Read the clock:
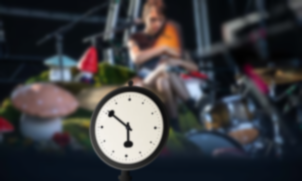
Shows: 5:51
